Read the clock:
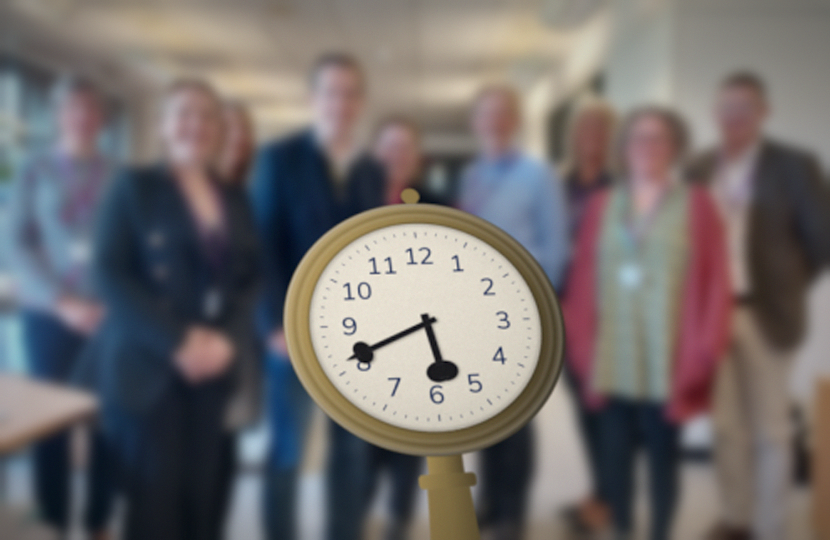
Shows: 5:41
